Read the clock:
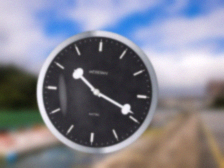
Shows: 10:19
